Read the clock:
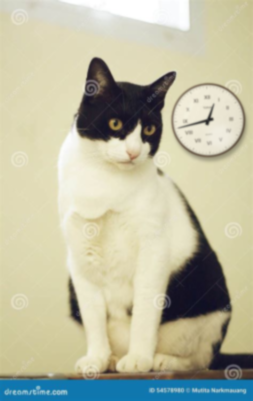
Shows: 12:43
